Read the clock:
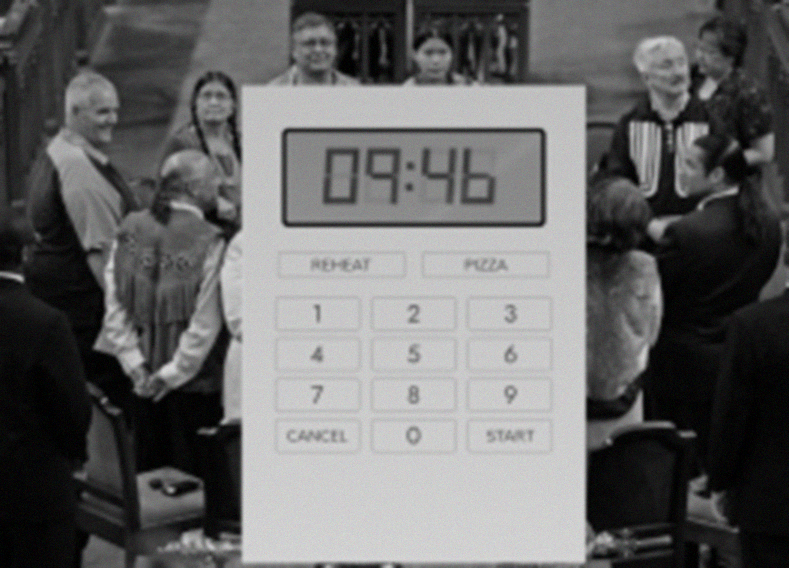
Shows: 9:46
